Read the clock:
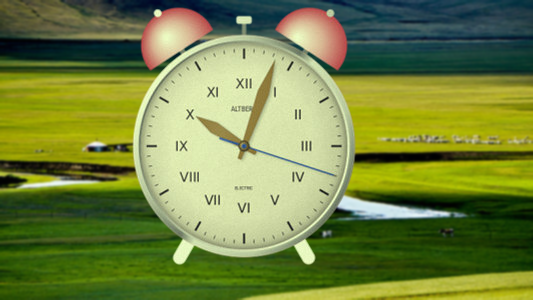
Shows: 10:03:18
